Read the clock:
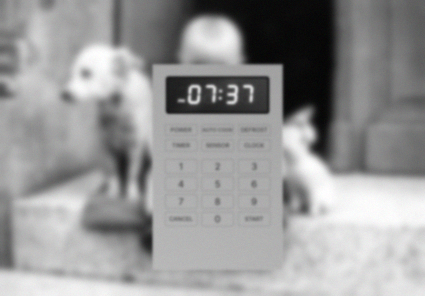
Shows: 7:37
